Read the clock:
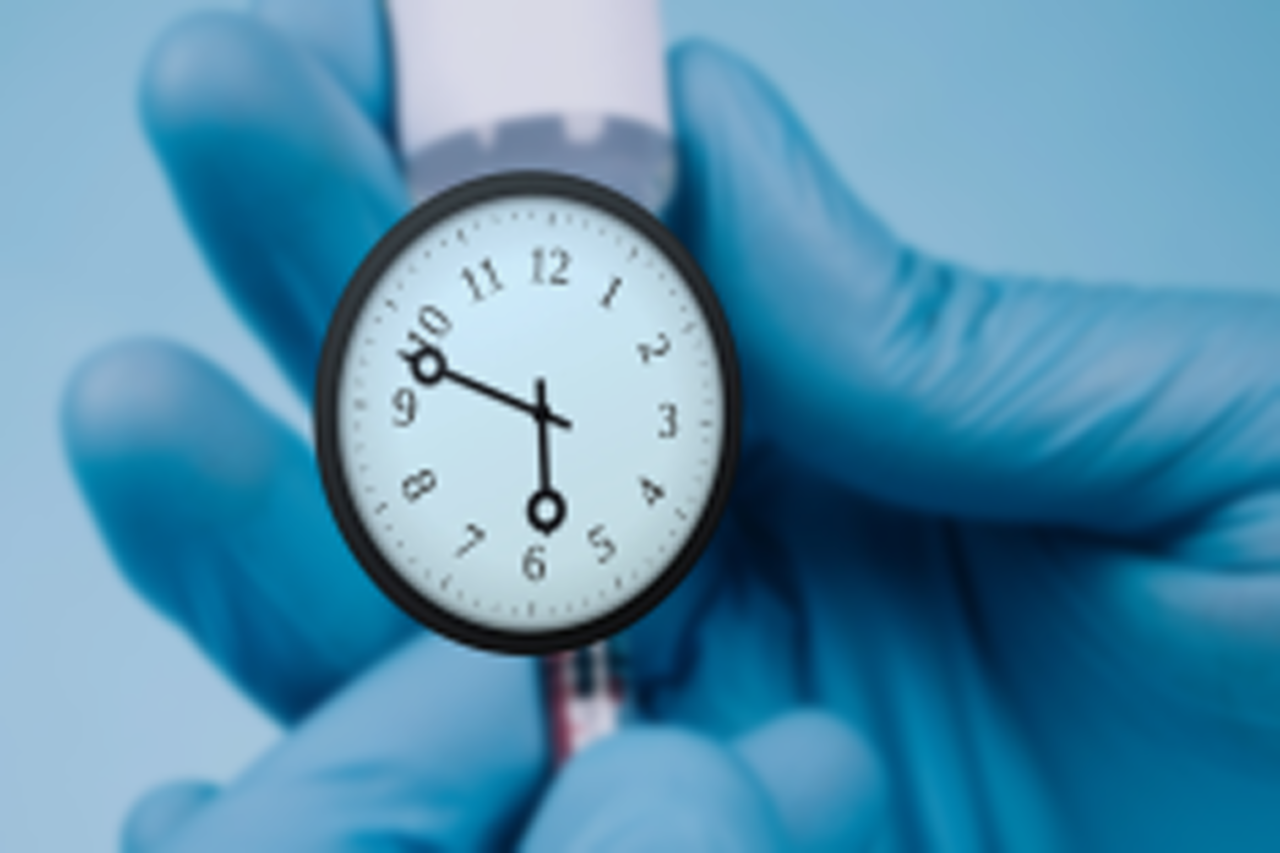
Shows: 5:48
